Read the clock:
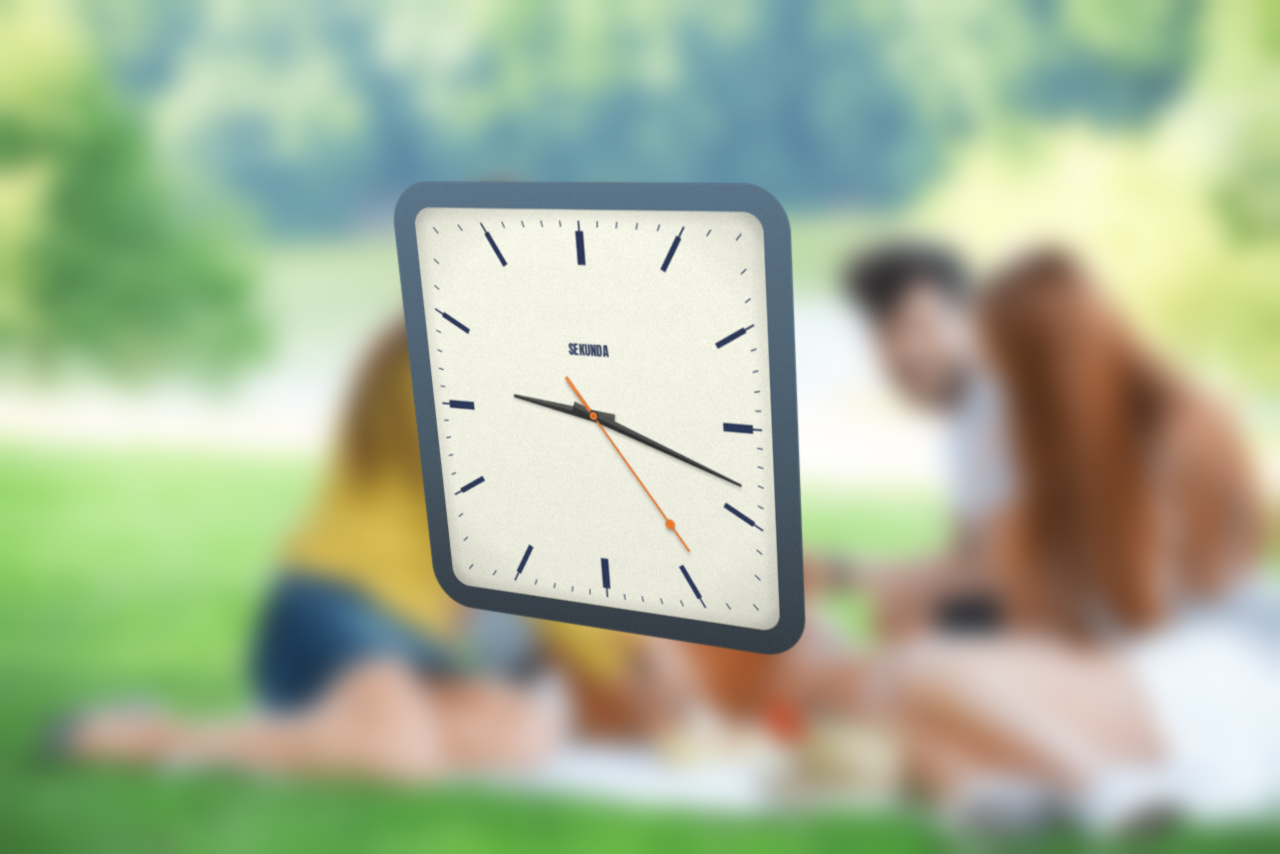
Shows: 9:18:24
